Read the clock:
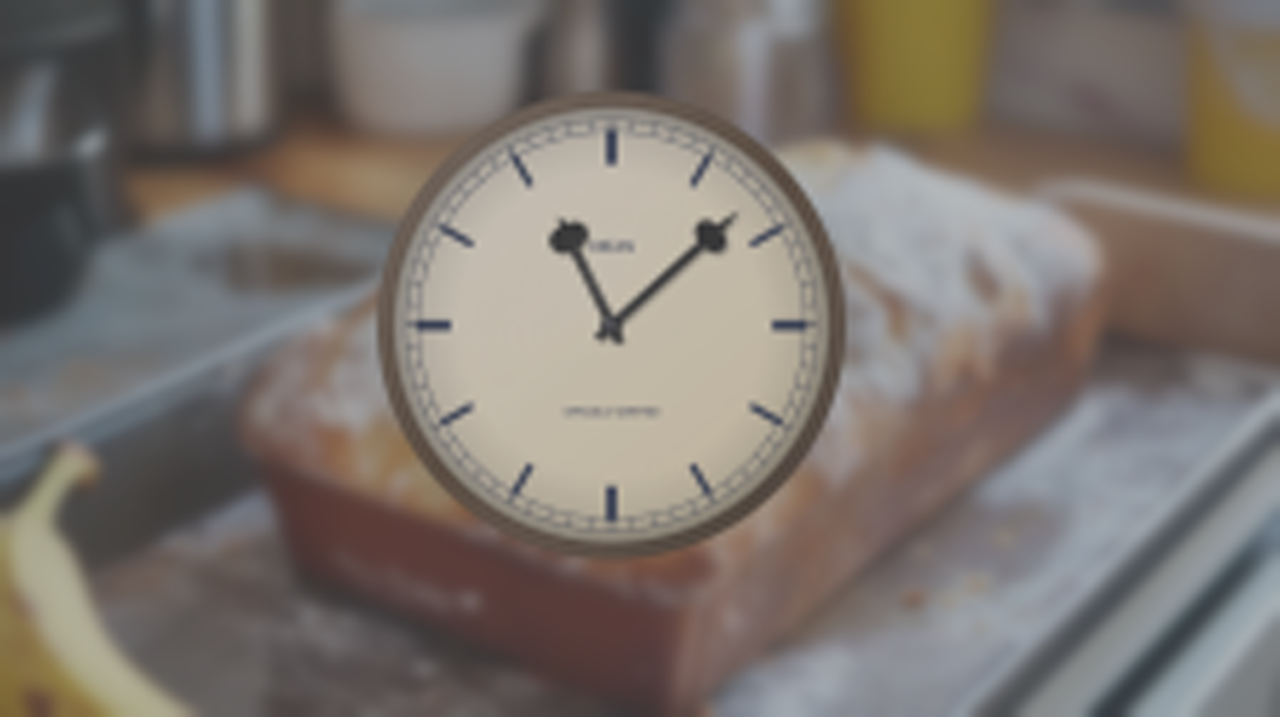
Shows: 11:08
